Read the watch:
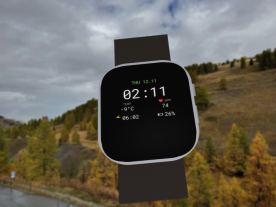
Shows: 2:11
